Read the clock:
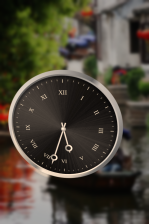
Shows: 5:33
